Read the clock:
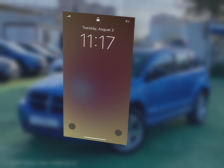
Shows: 11:17
